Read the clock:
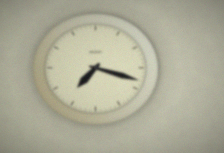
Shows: 7:18
